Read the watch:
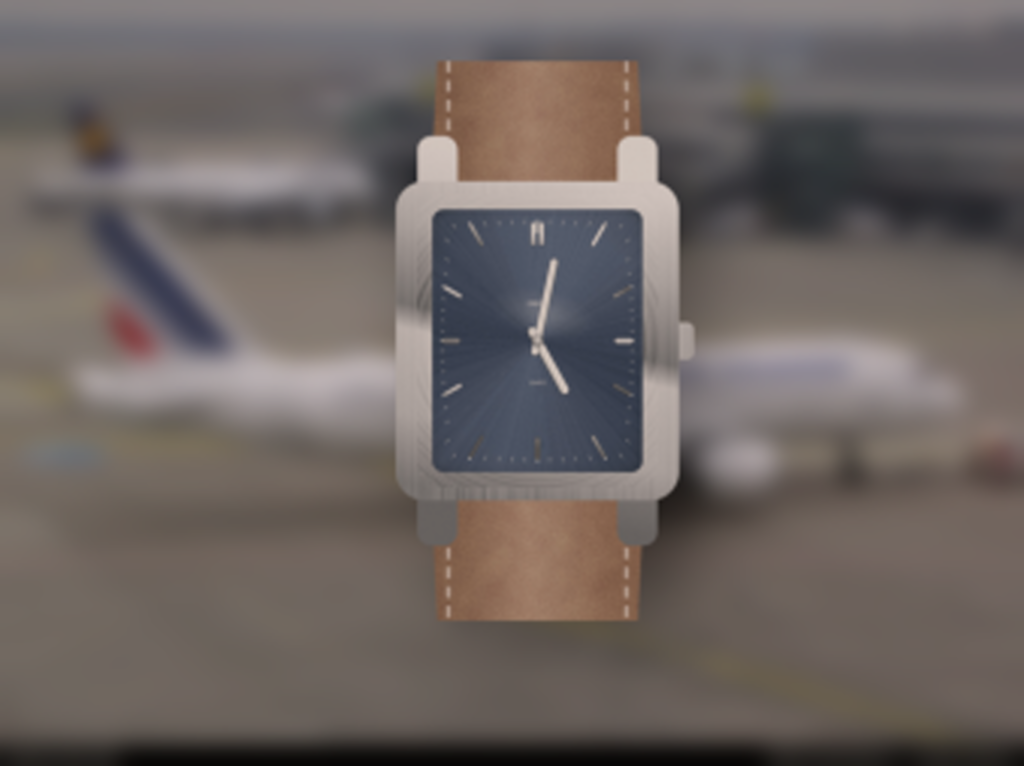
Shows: 5:02
